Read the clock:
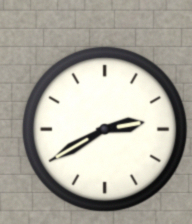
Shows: 2:40
